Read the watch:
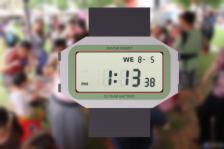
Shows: 1:13:38
